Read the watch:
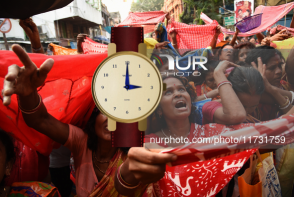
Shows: 3:00
